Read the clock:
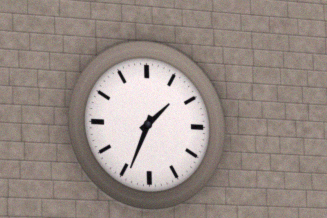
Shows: 1:34
